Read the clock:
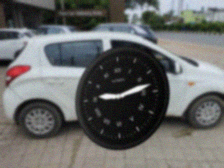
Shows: 9:13
